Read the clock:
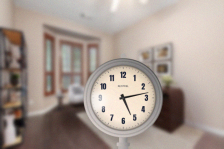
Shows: 5:13
